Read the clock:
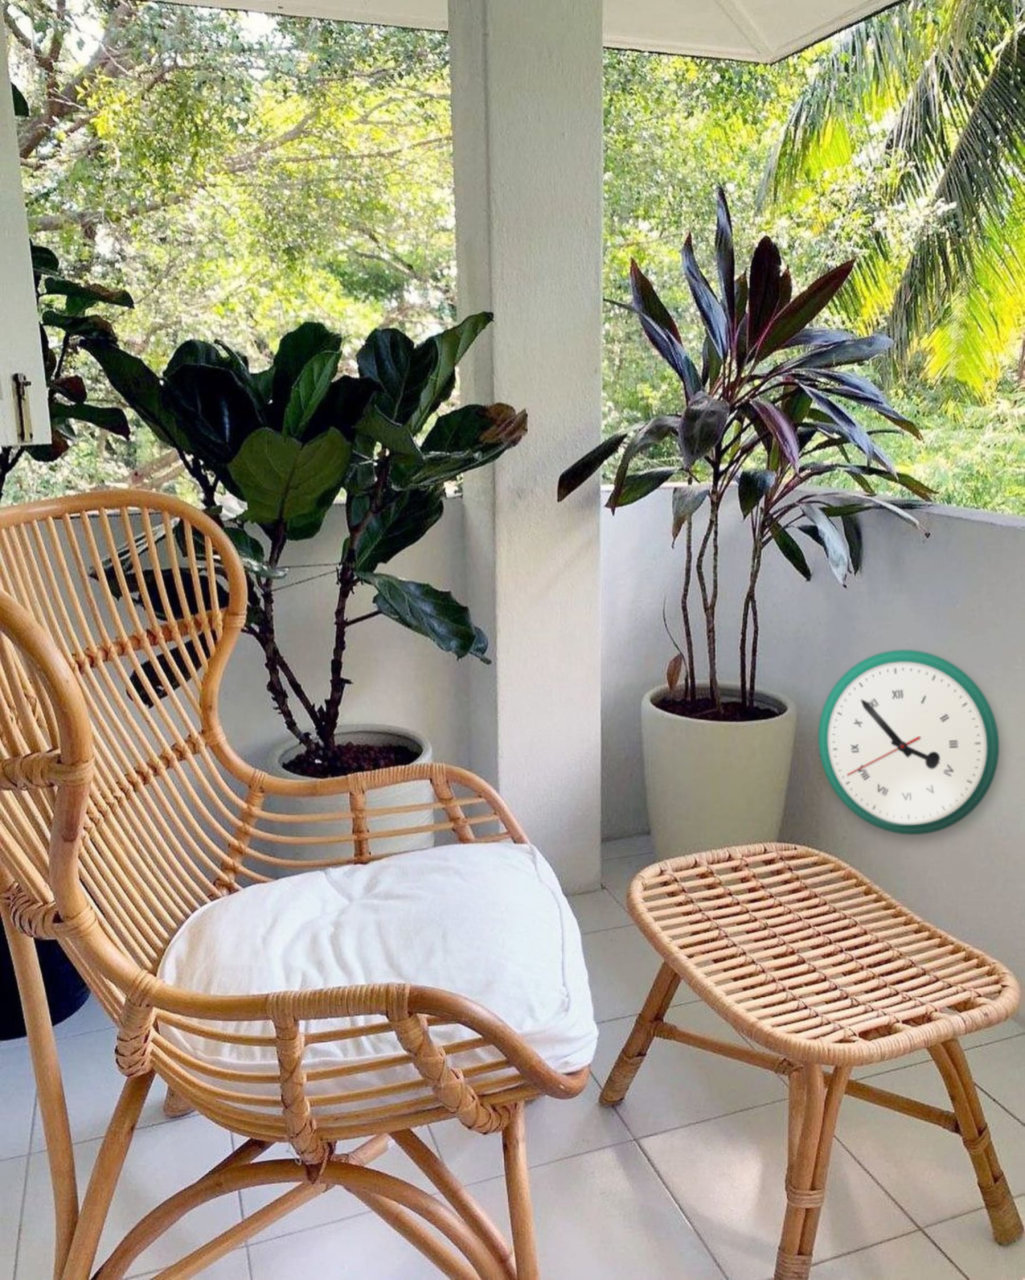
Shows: 3:53:41
